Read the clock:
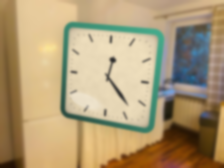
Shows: 12:23
